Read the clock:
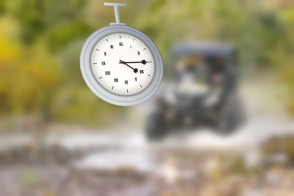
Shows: 4:15
